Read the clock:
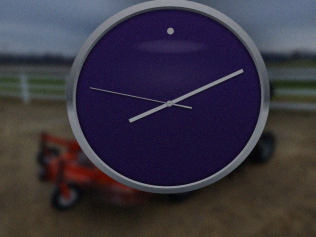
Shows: 8:10:47
